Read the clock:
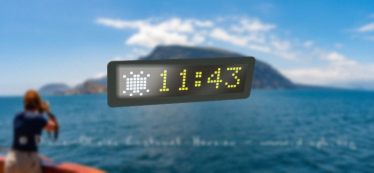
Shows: 11:43
